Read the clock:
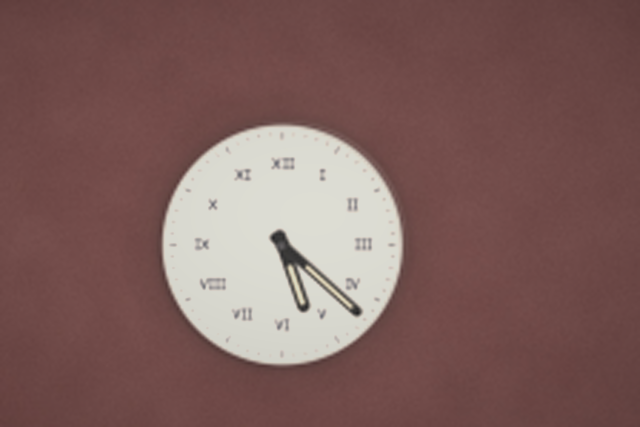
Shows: 5:22
